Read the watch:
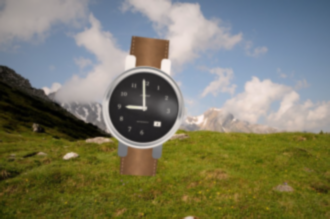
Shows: 8:59
